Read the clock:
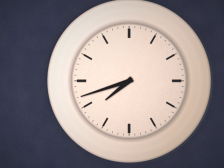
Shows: 7:42
